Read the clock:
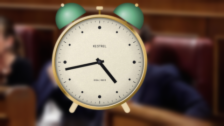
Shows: 4:43
